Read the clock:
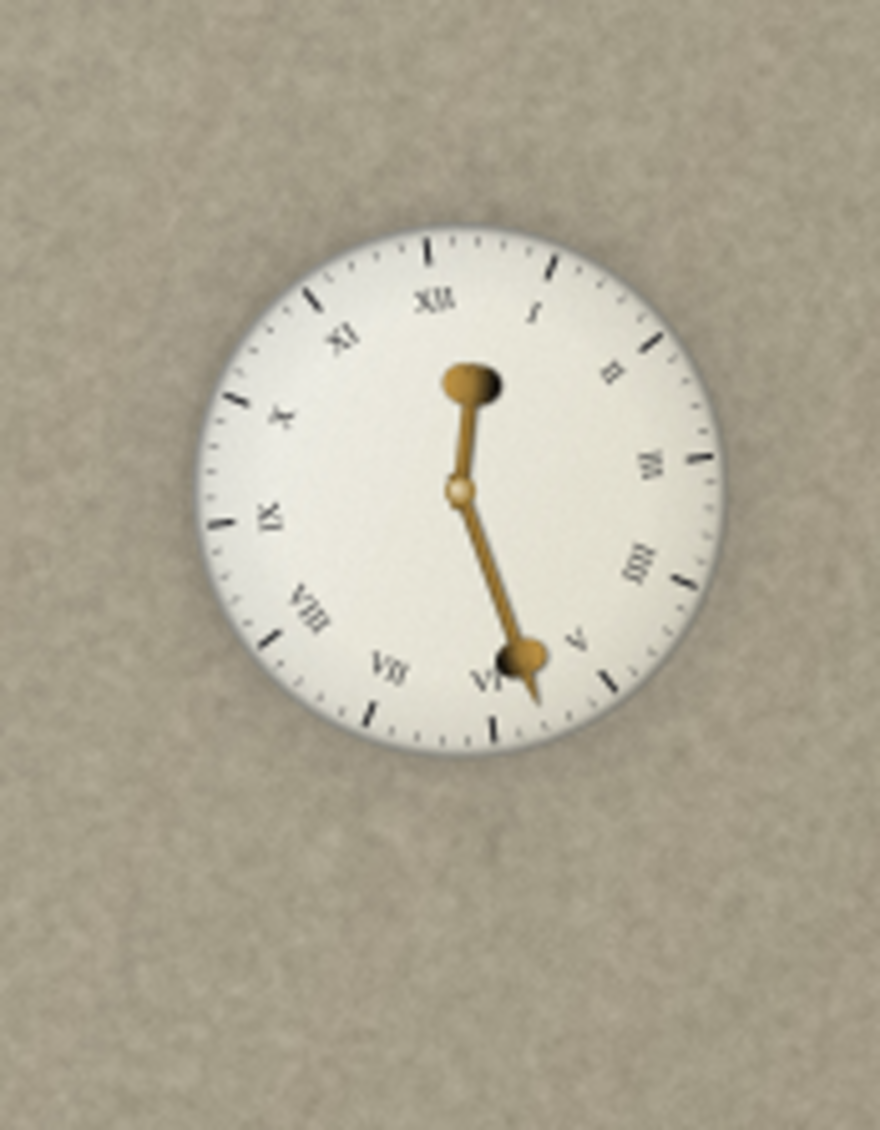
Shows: 12:28
